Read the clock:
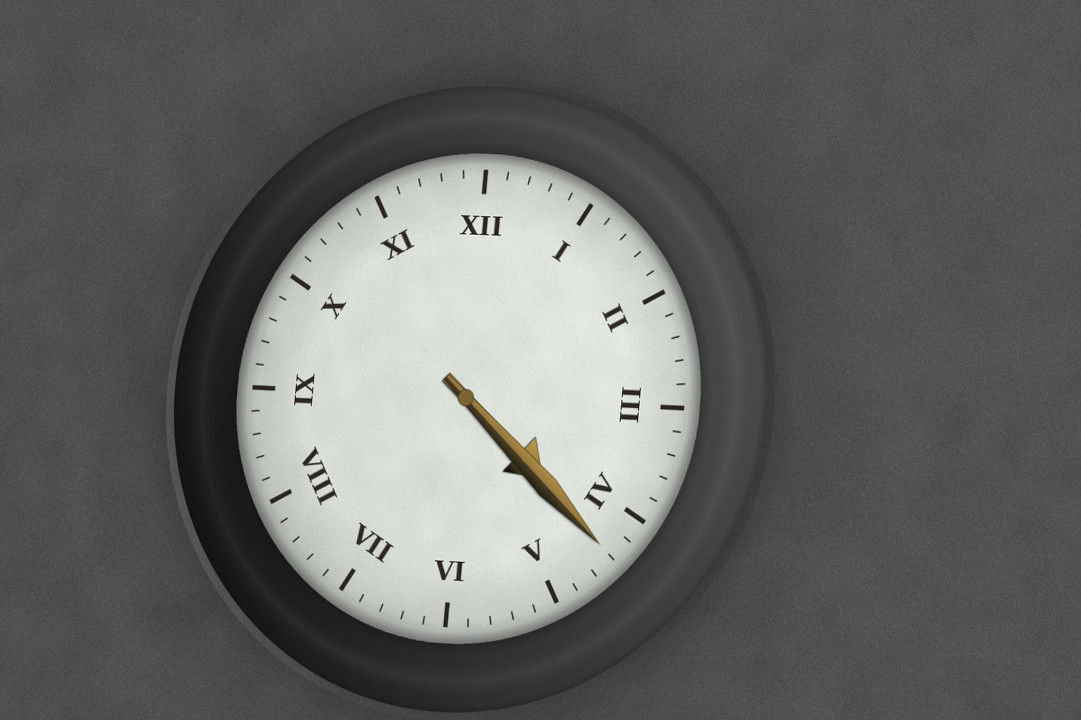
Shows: 4:22
